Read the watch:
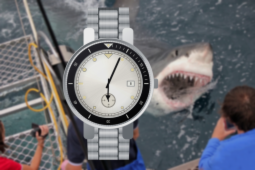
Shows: 6:04
